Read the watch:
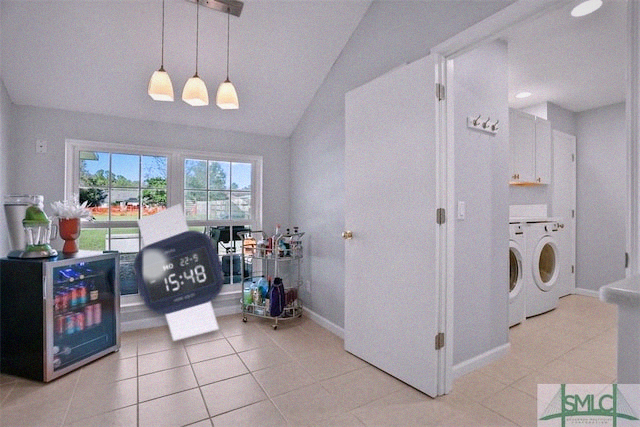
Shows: 15:48
